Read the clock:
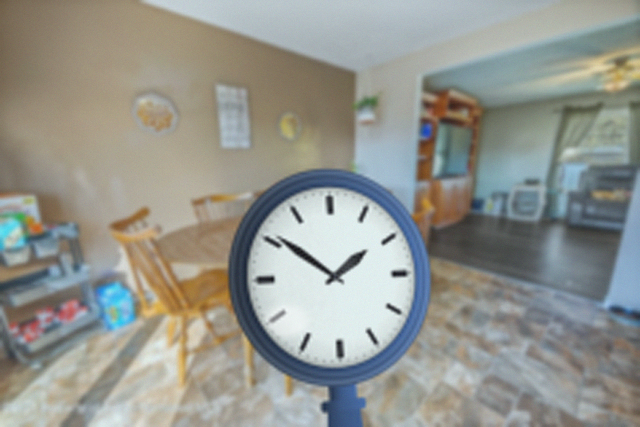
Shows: 1:51
